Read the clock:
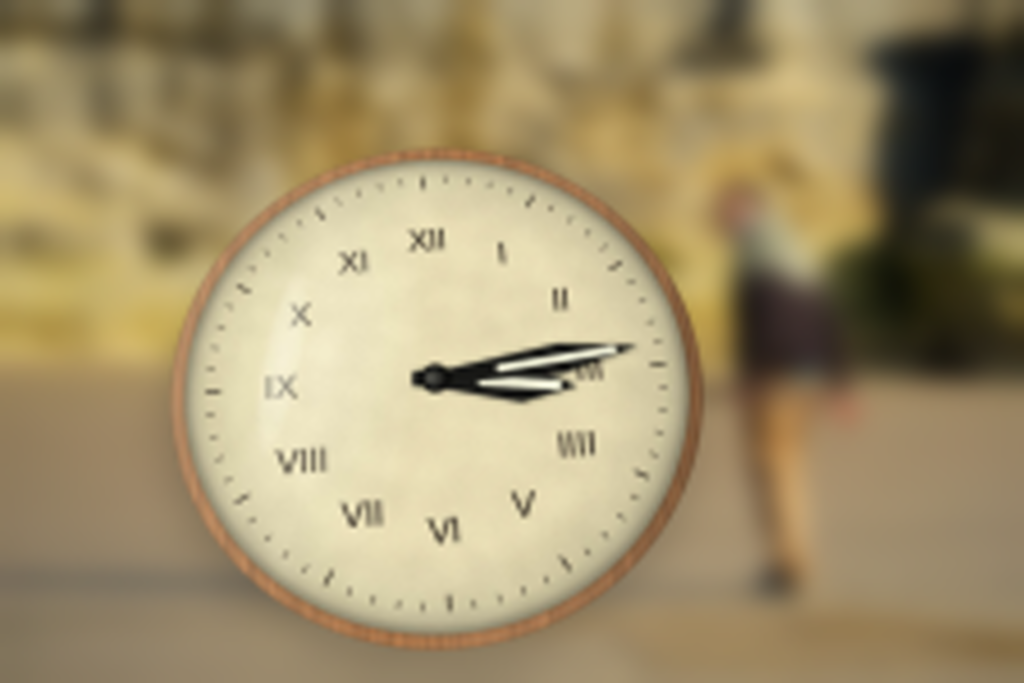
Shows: 3:14
